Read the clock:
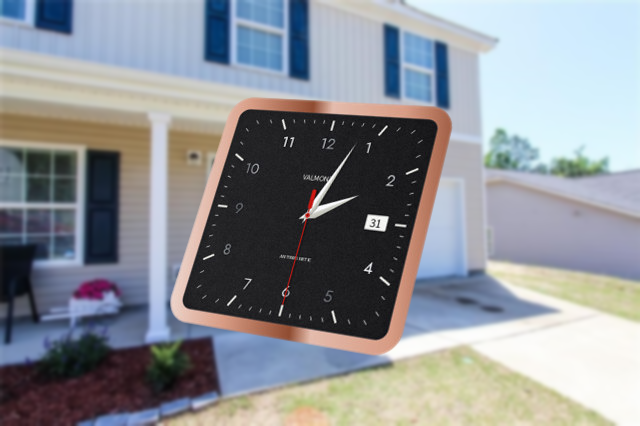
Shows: 2:03:30
